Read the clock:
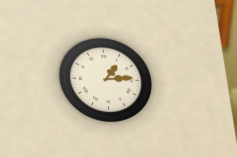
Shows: 1:14
